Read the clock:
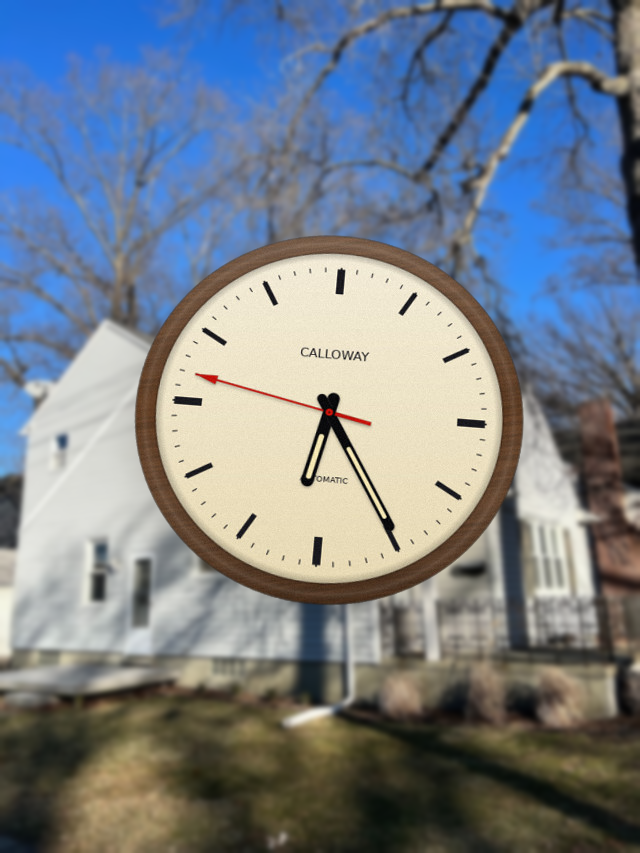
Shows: 6:24:47
